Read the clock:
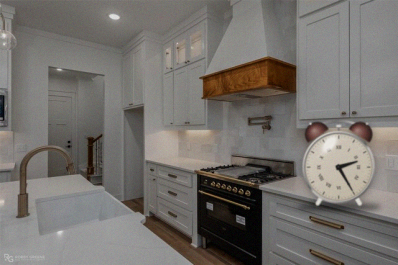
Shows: 2:25
